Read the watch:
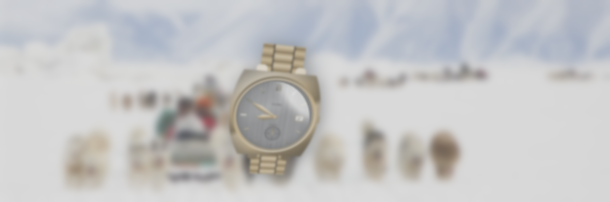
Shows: 8:50
